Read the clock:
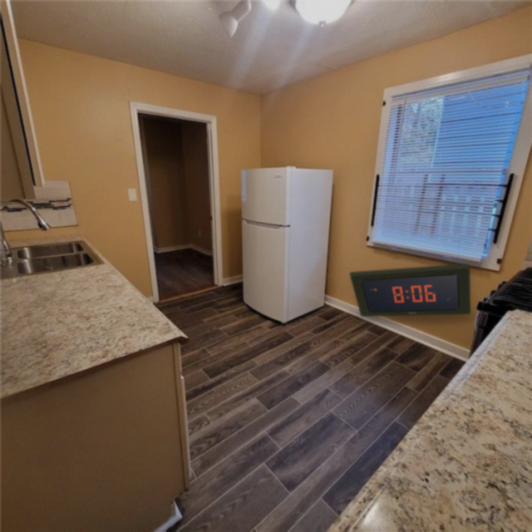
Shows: 8:06
